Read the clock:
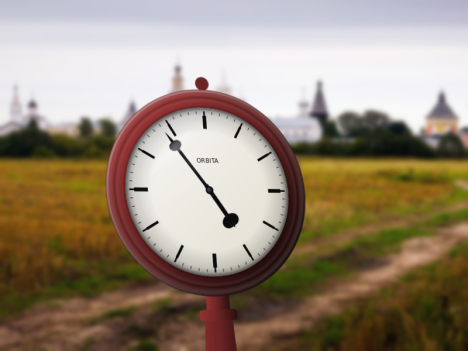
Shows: 4:54
